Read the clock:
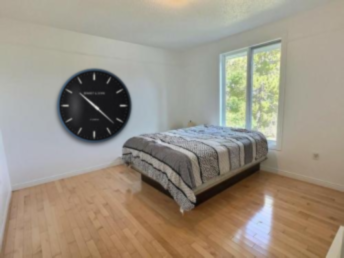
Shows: 10:22
